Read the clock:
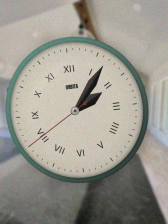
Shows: 2:06:40
